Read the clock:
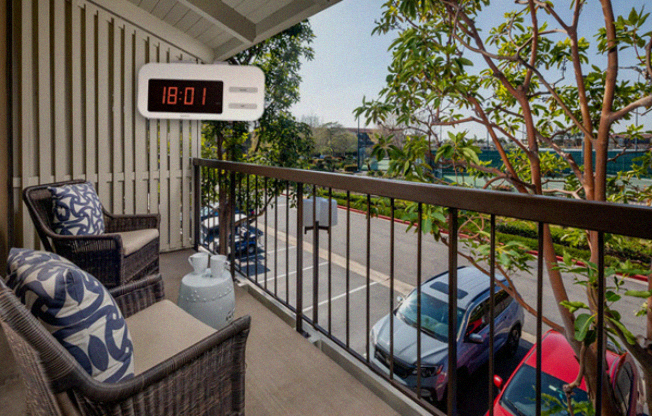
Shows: 18:01
